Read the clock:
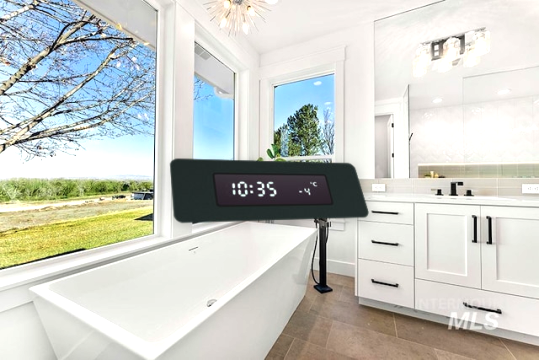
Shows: 10:35
